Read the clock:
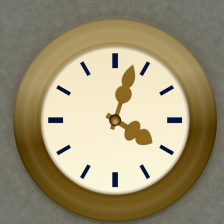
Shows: 4:03
